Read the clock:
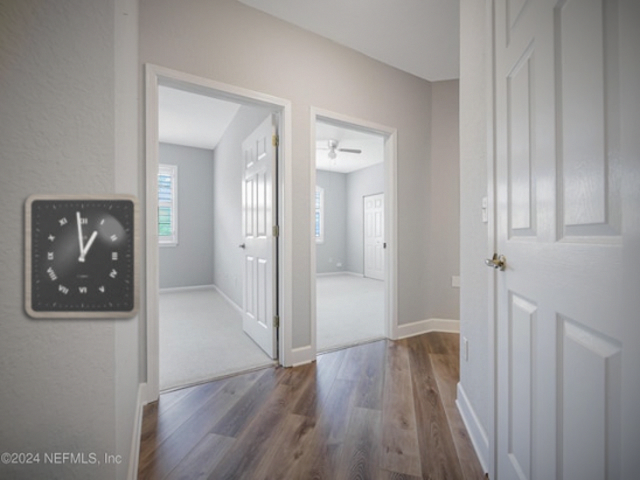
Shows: 12:59
